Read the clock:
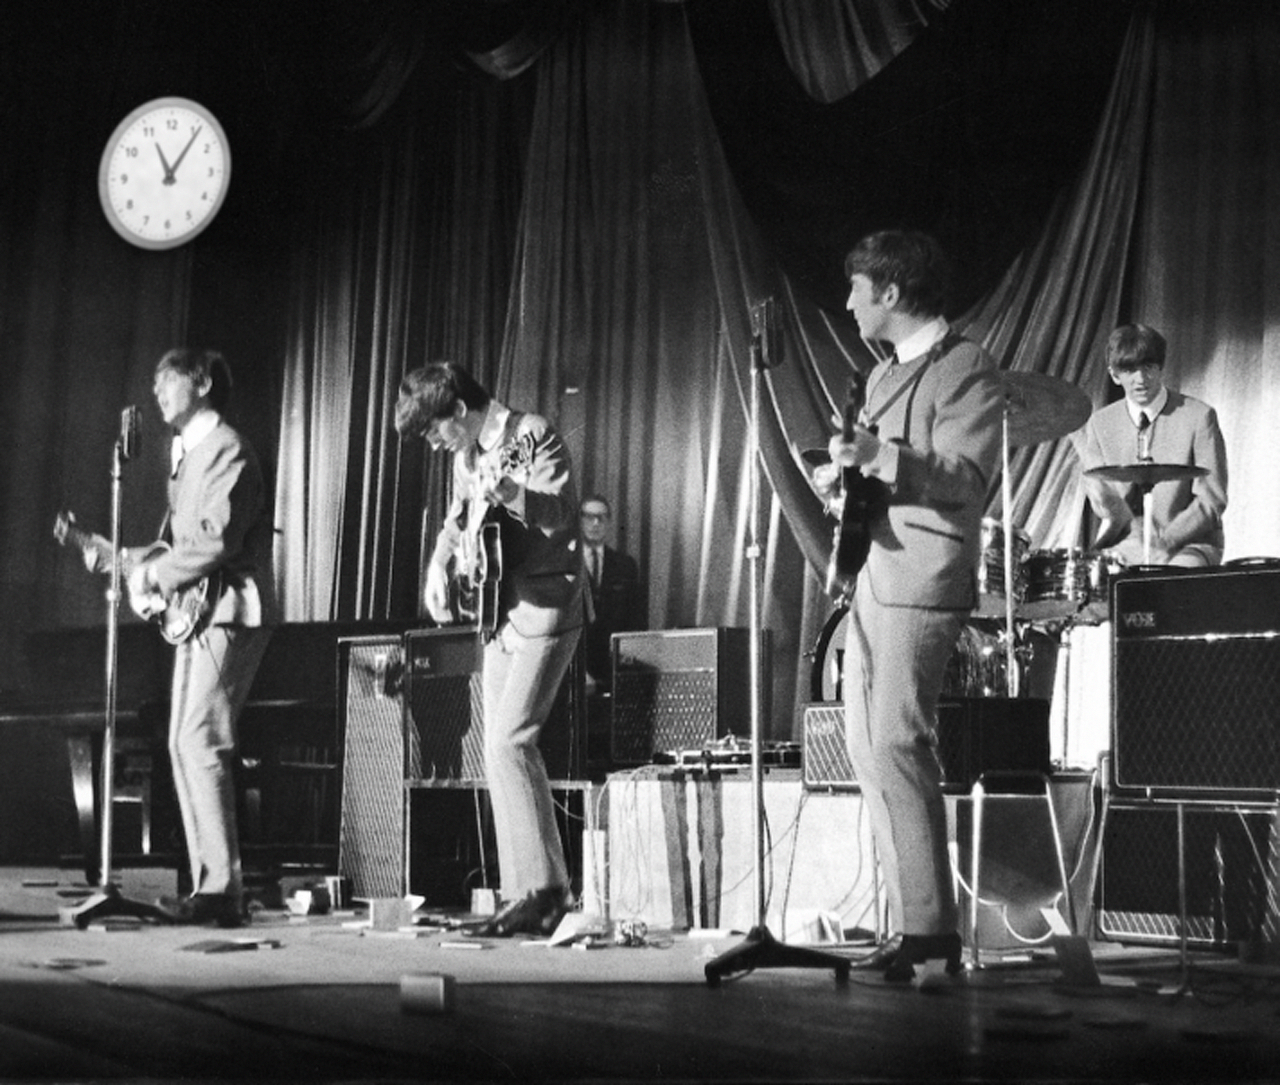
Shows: 11:06
